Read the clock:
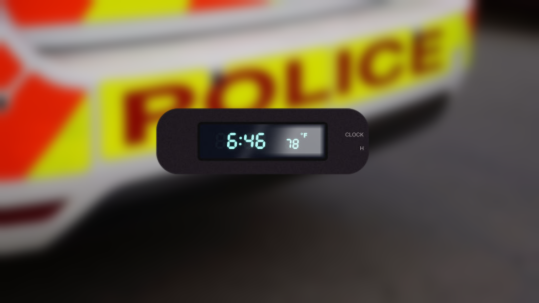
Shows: 6:46
